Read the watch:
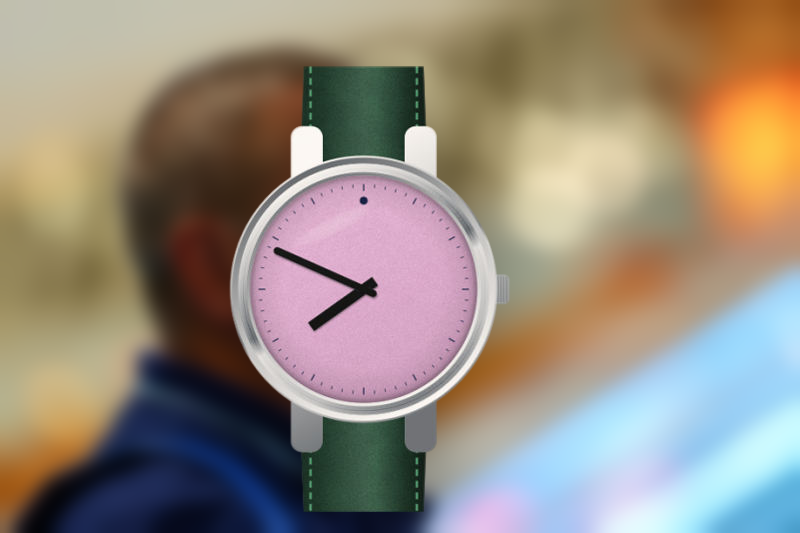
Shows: 7:49
